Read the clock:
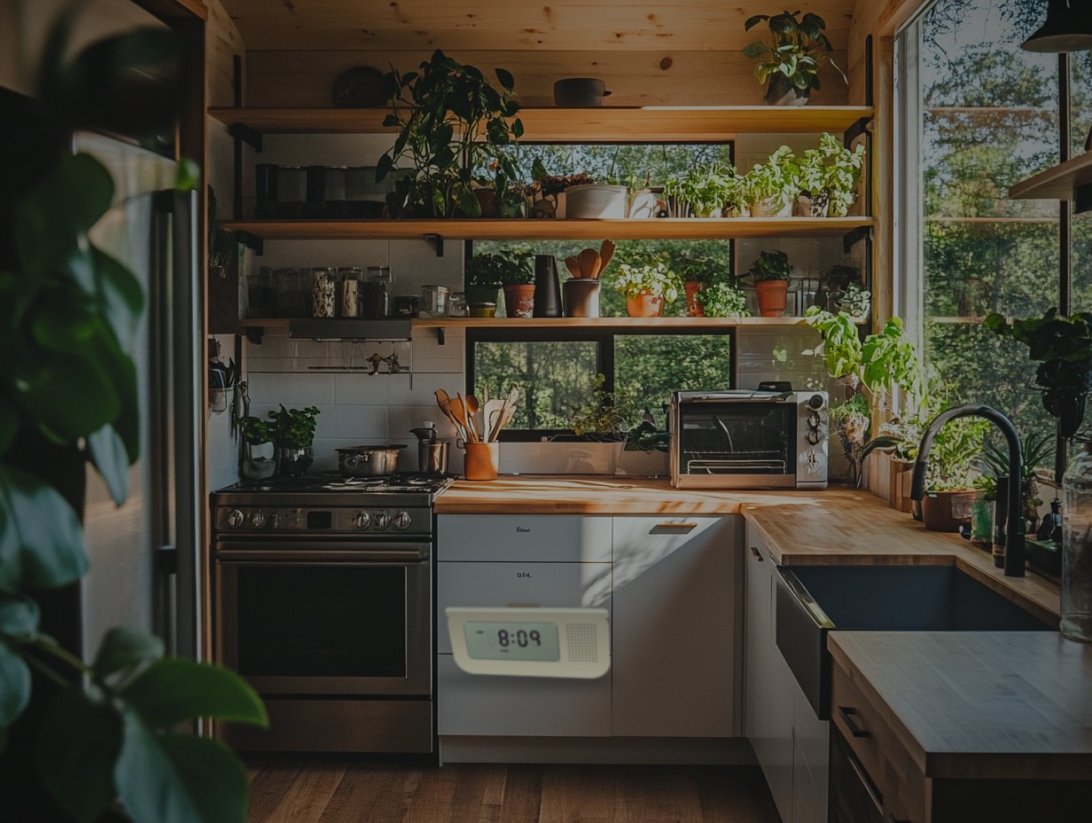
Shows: 8:09
